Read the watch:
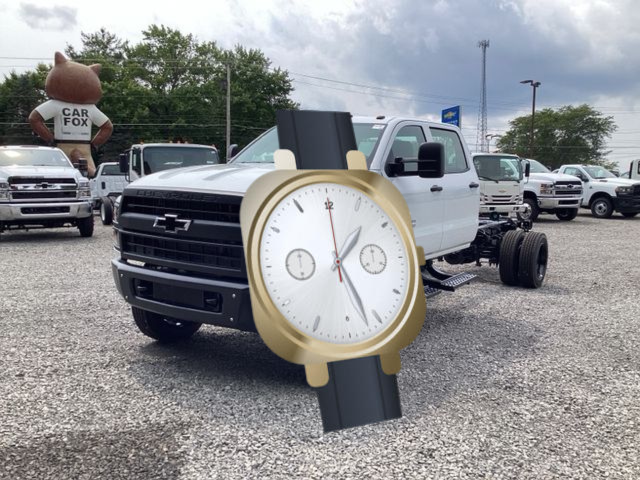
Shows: 1:27
